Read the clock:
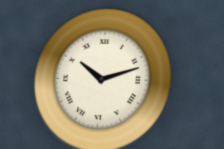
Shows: 10:12
